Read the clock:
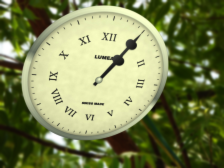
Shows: 1:05
